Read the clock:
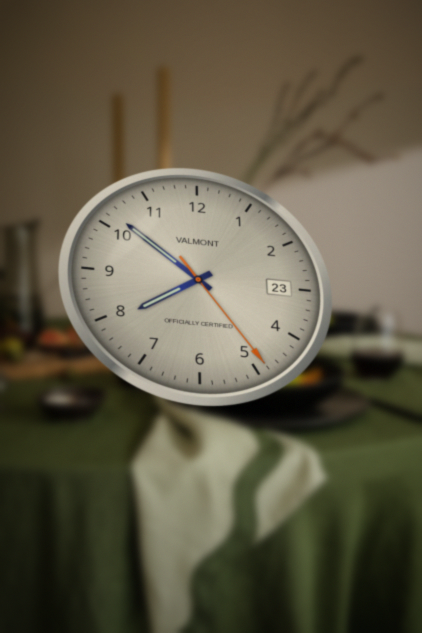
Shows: 7:51:24
